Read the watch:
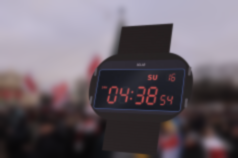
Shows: 4:38
